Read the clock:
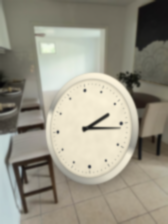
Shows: 2:16
